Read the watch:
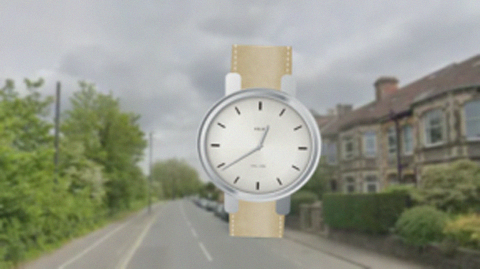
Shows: 12:39
